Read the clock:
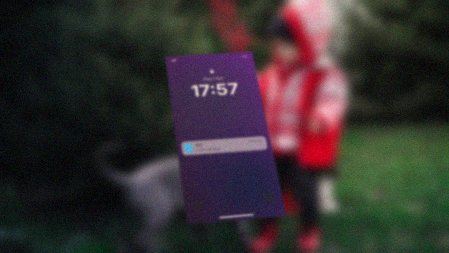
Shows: 17:57
